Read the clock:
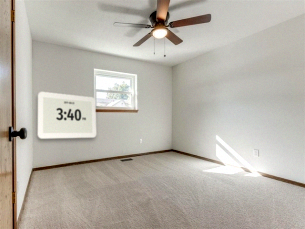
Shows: 3:40
